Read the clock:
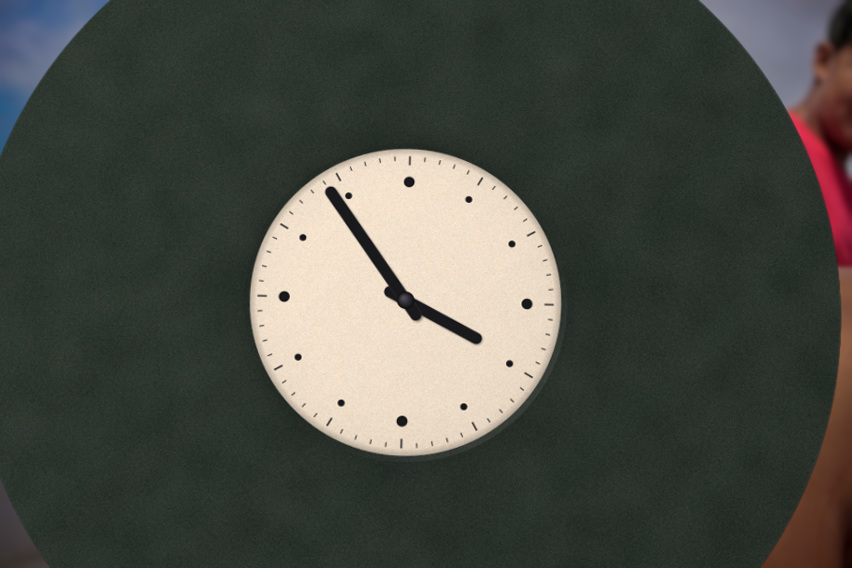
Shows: 3:54
